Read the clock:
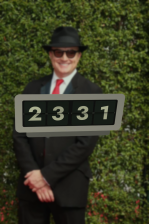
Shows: 23:31
